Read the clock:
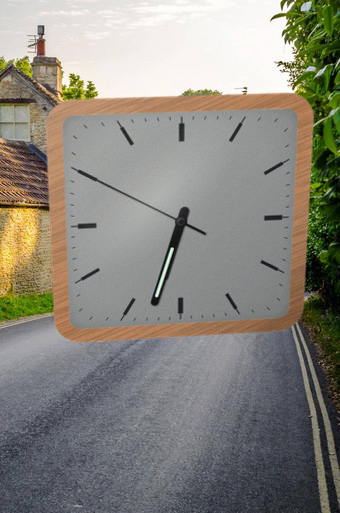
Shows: 6:32:50
